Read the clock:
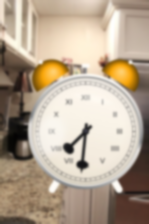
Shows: 7:31
